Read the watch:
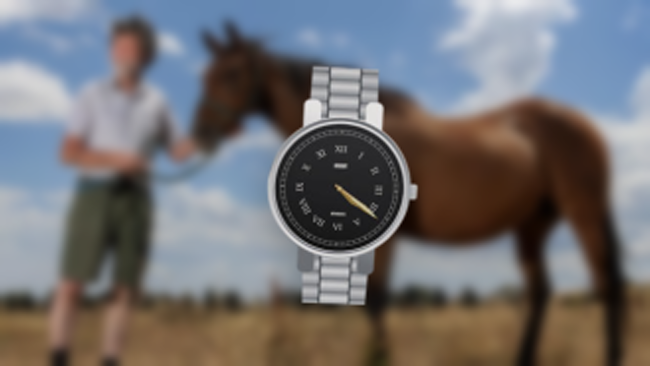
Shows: 4:21
